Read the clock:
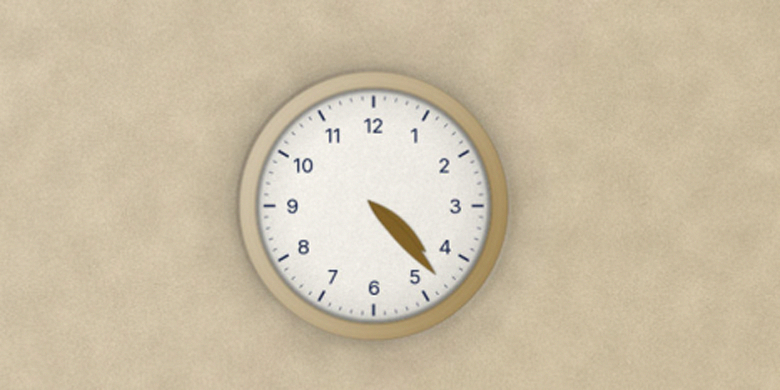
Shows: 4:23
